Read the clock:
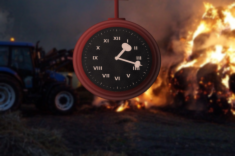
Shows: 1:18
